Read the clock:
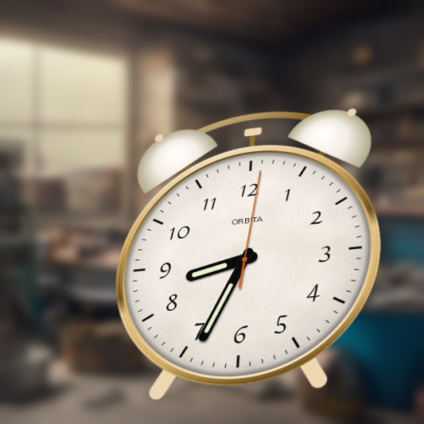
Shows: 8:34:01
